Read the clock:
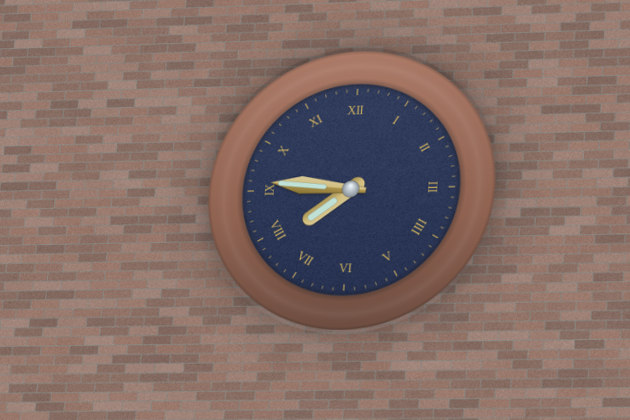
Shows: 7:46
